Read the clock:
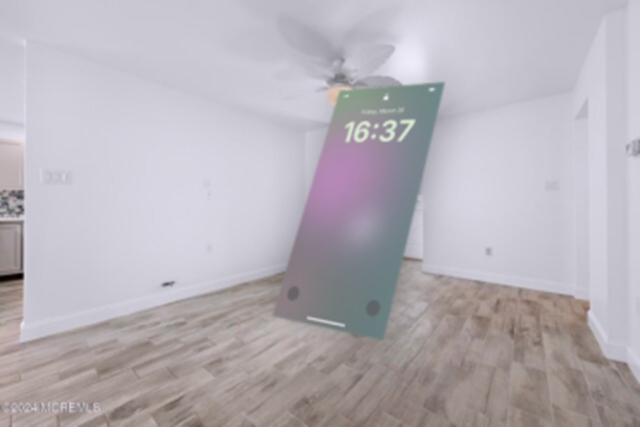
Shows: 16:37
